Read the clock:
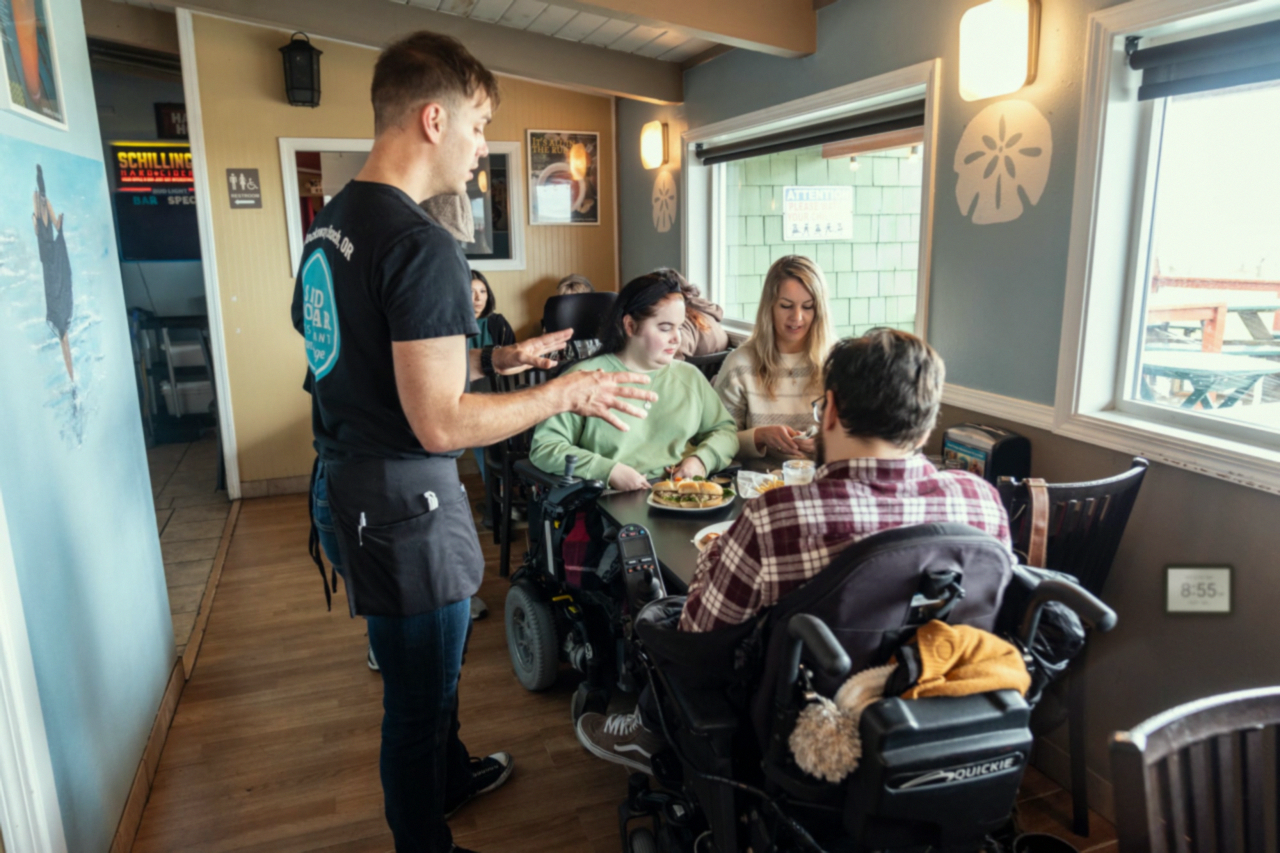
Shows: 8:55
